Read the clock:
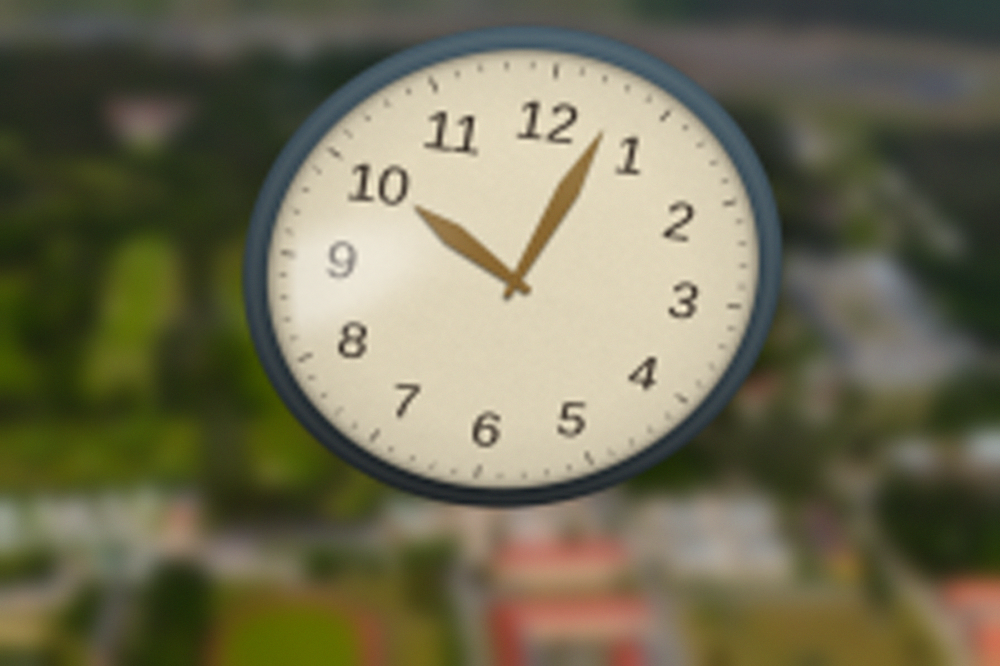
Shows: 10:03
